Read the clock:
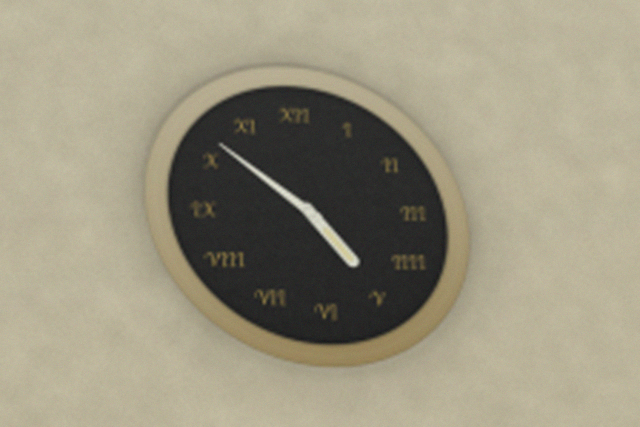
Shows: 4:52
